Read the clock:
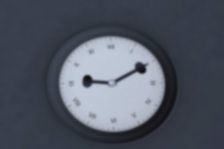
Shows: 9:10
